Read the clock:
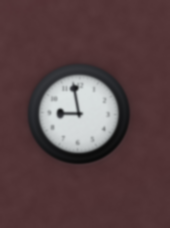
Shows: 8:58
